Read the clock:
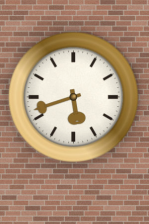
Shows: 5:42
